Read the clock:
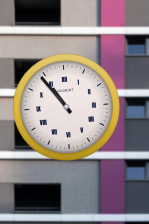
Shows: 10:54
